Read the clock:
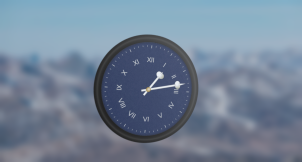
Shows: 1:13
